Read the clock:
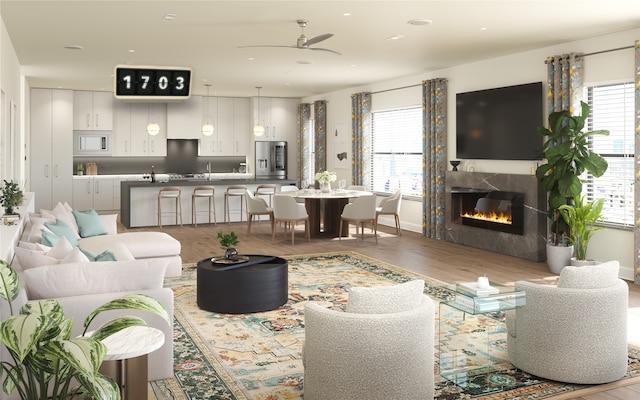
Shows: 17:03
